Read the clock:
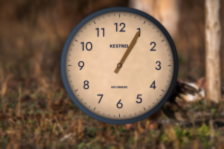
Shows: 1:05
